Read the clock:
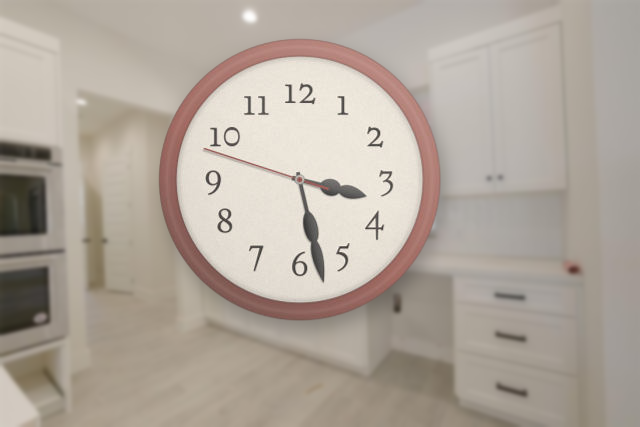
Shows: 3:27:48
